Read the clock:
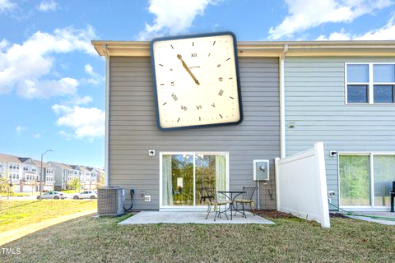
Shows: 10:55
